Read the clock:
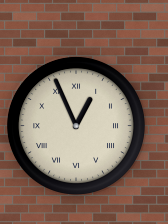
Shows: 12:56
